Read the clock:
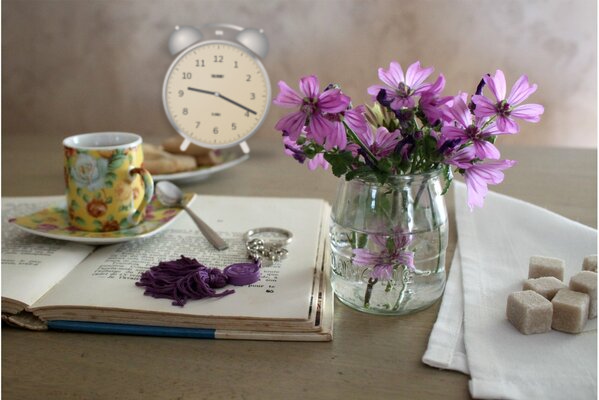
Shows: 9:19
